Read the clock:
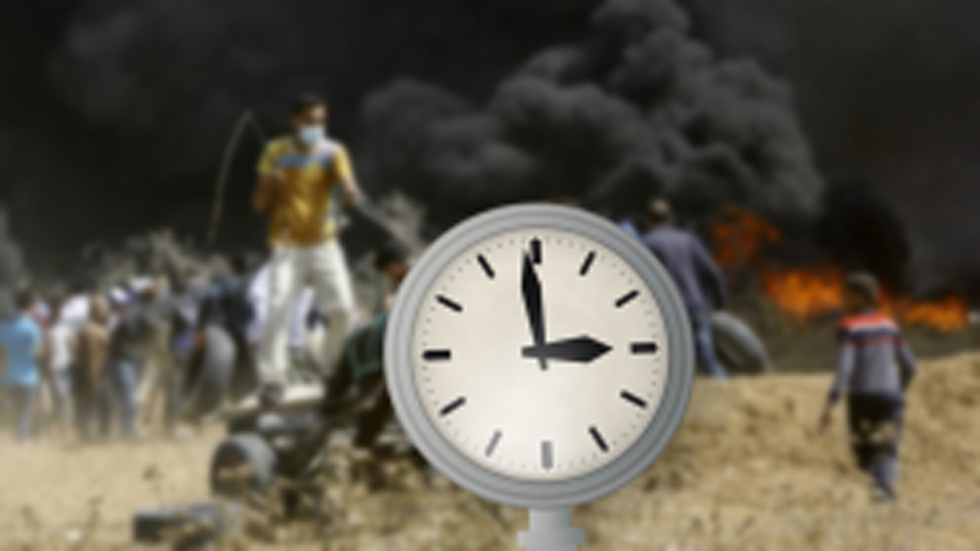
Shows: 2:59
